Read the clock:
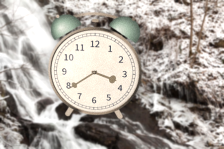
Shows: 3:39
